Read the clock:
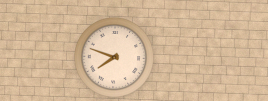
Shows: 7:48
